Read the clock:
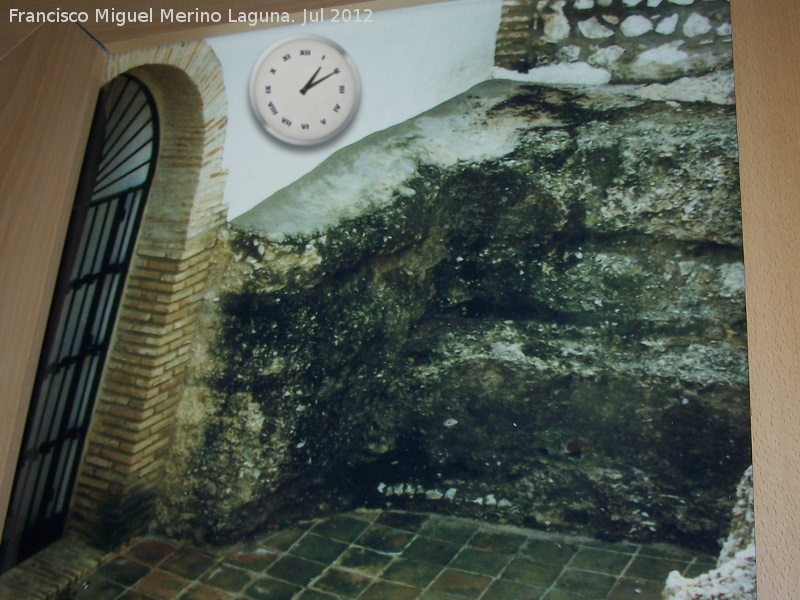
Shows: 1:10
